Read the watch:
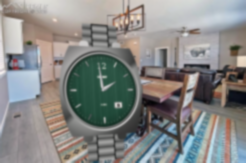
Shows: 1:59
